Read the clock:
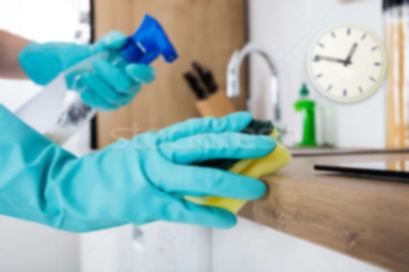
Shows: 12:46
